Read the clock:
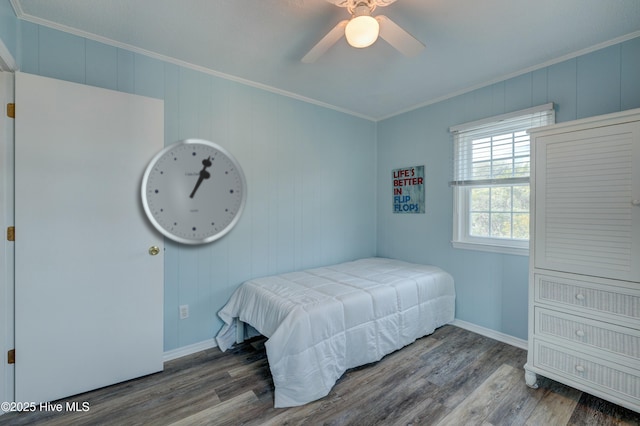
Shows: 1:04
